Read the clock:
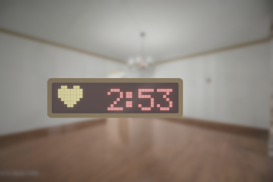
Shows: 2:53
